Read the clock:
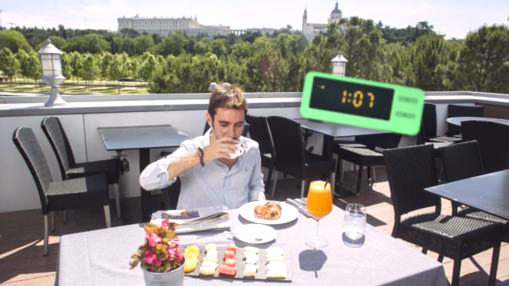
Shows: 1:07
